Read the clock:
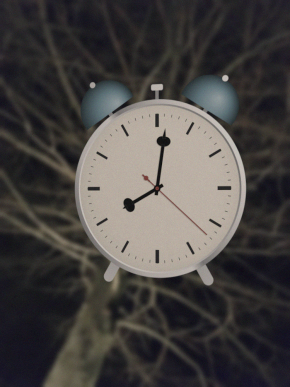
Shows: 8:01:22
